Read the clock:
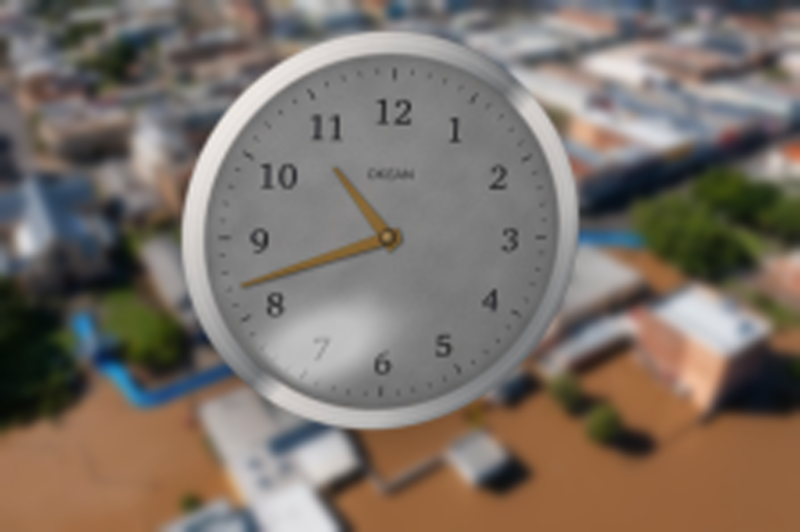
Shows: 10:42
